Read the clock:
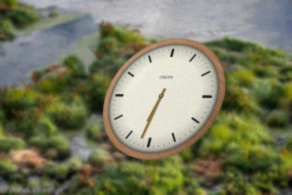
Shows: 6:32
